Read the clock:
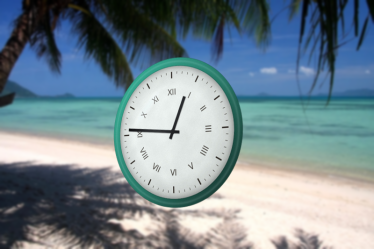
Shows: 12:46
